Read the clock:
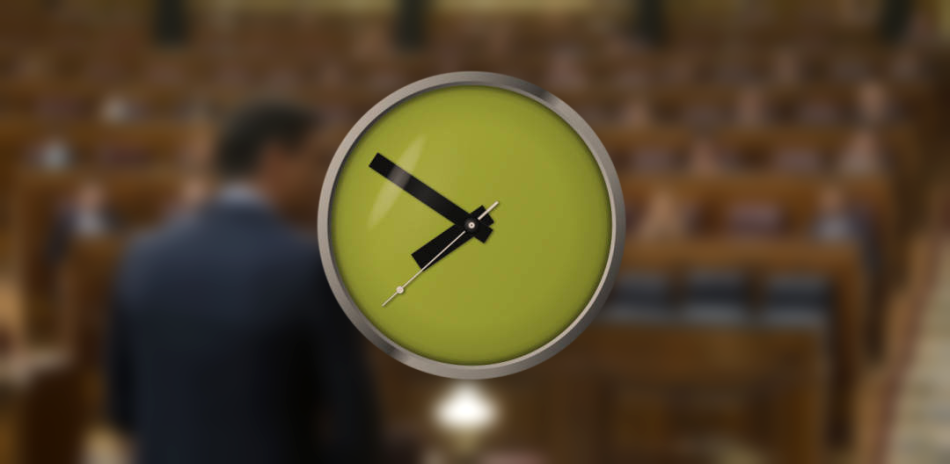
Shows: 7:50:38
